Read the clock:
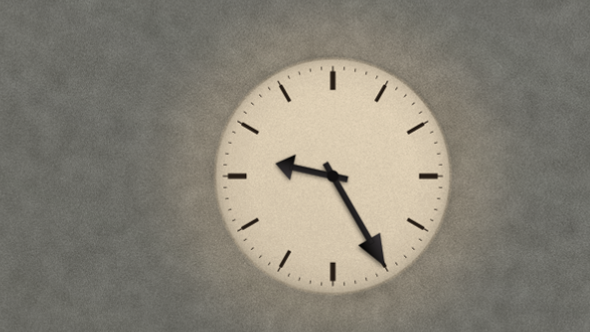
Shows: 9:25
